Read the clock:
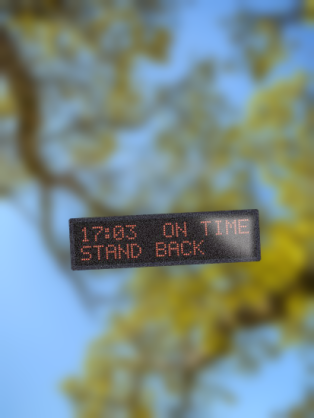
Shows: 17:03
